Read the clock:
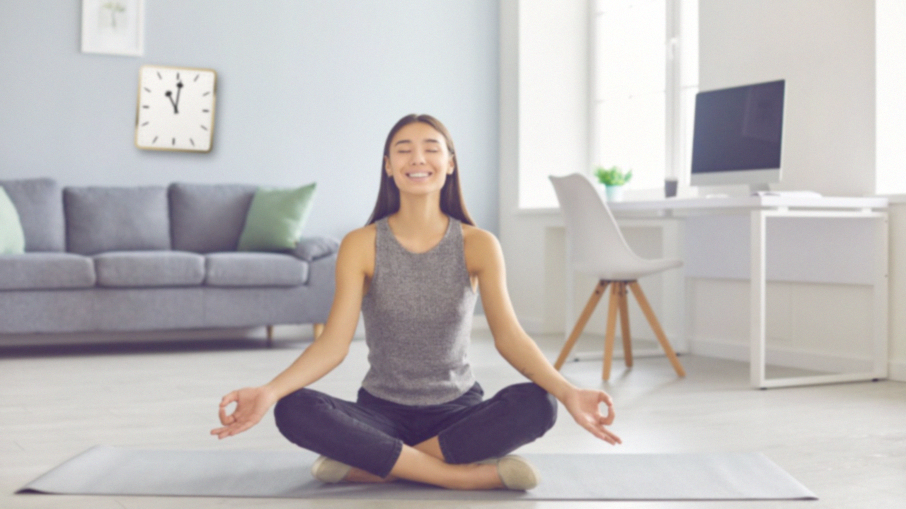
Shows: 11:01
